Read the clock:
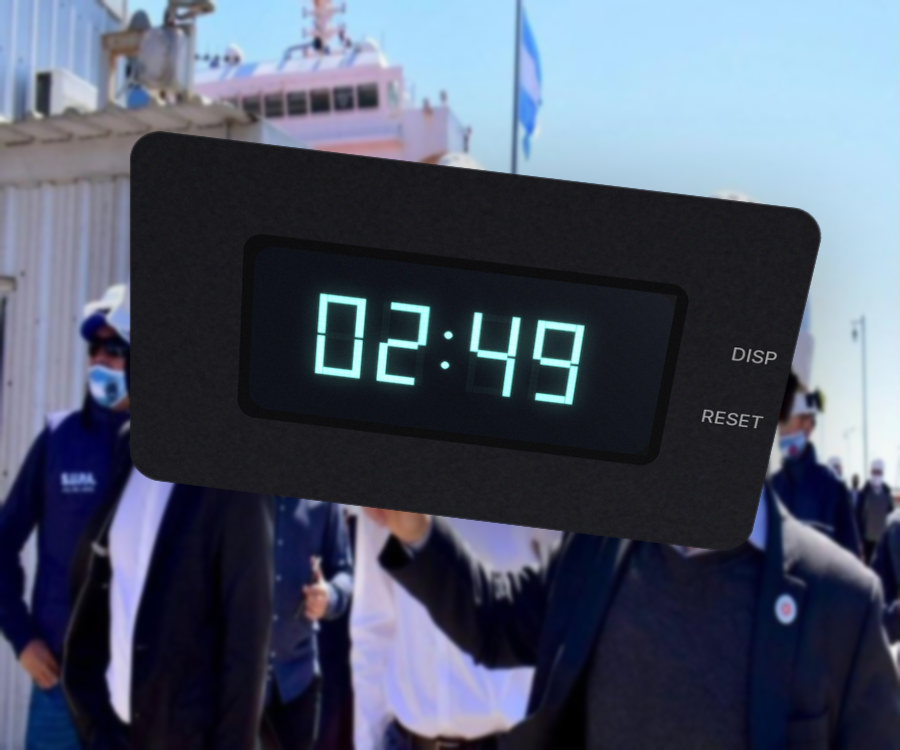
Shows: 2:49
